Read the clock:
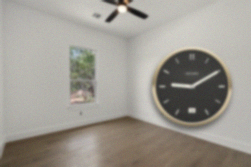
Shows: 9:10
